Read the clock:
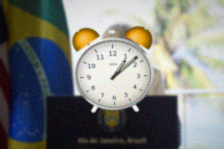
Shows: 1:08
